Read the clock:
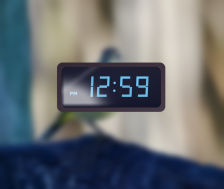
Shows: 12:59
